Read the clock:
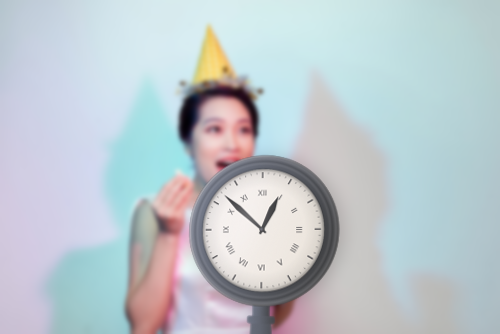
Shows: 12:52
